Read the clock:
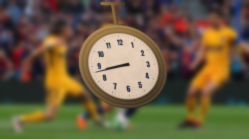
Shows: 8:43
